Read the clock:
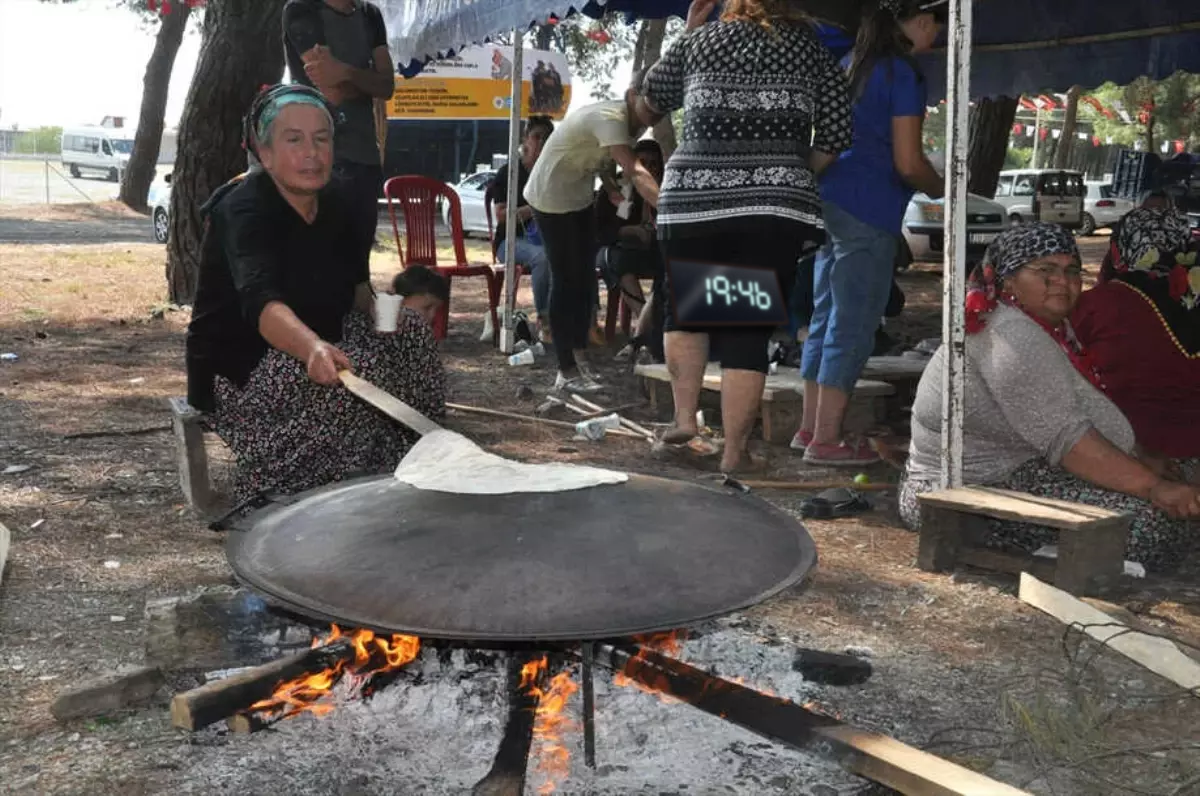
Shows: 19:46
